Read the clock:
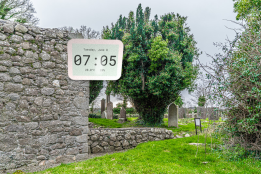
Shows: 7:05
